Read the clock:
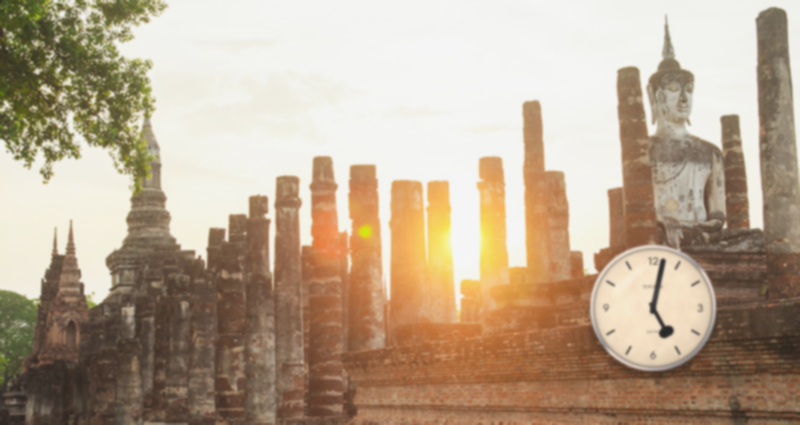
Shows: 5:02
